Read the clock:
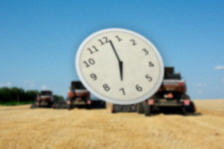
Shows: 7:02
